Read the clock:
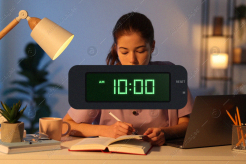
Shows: 10:00
